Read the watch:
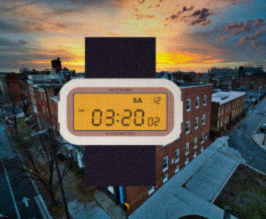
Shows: 3:20
